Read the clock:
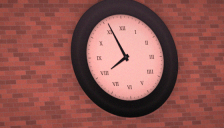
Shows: 7:56
